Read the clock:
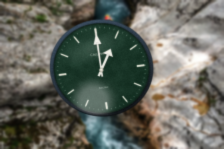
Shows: 1:00
